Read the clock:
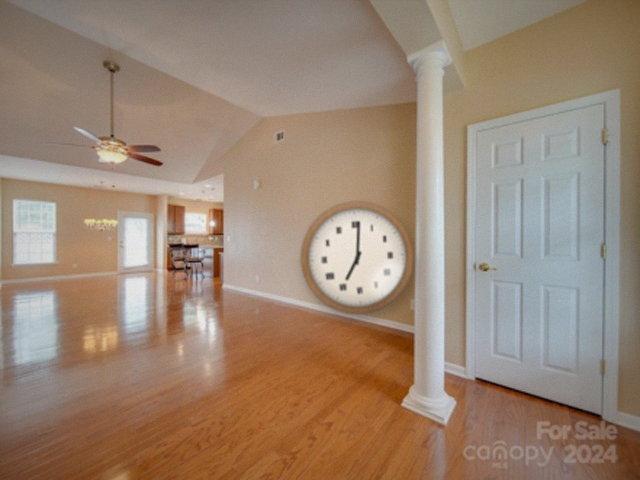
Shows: 7:01
